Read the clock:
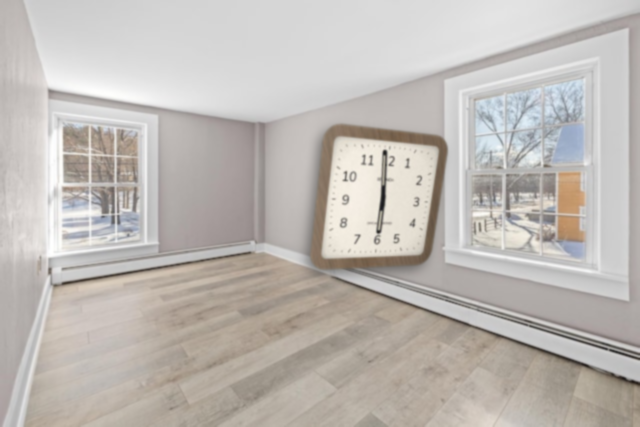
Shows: 5:59
